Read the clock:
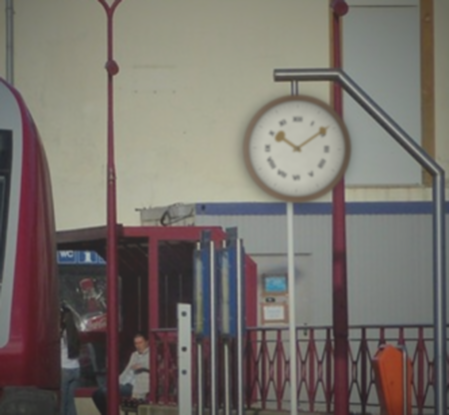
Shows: 10:09
